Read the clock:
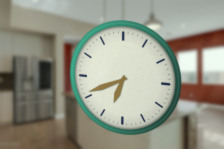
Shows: 6:41
